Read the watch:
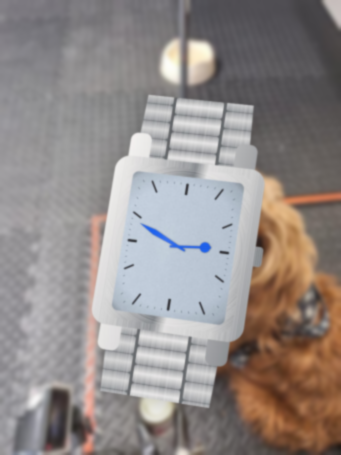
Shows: 2:49
